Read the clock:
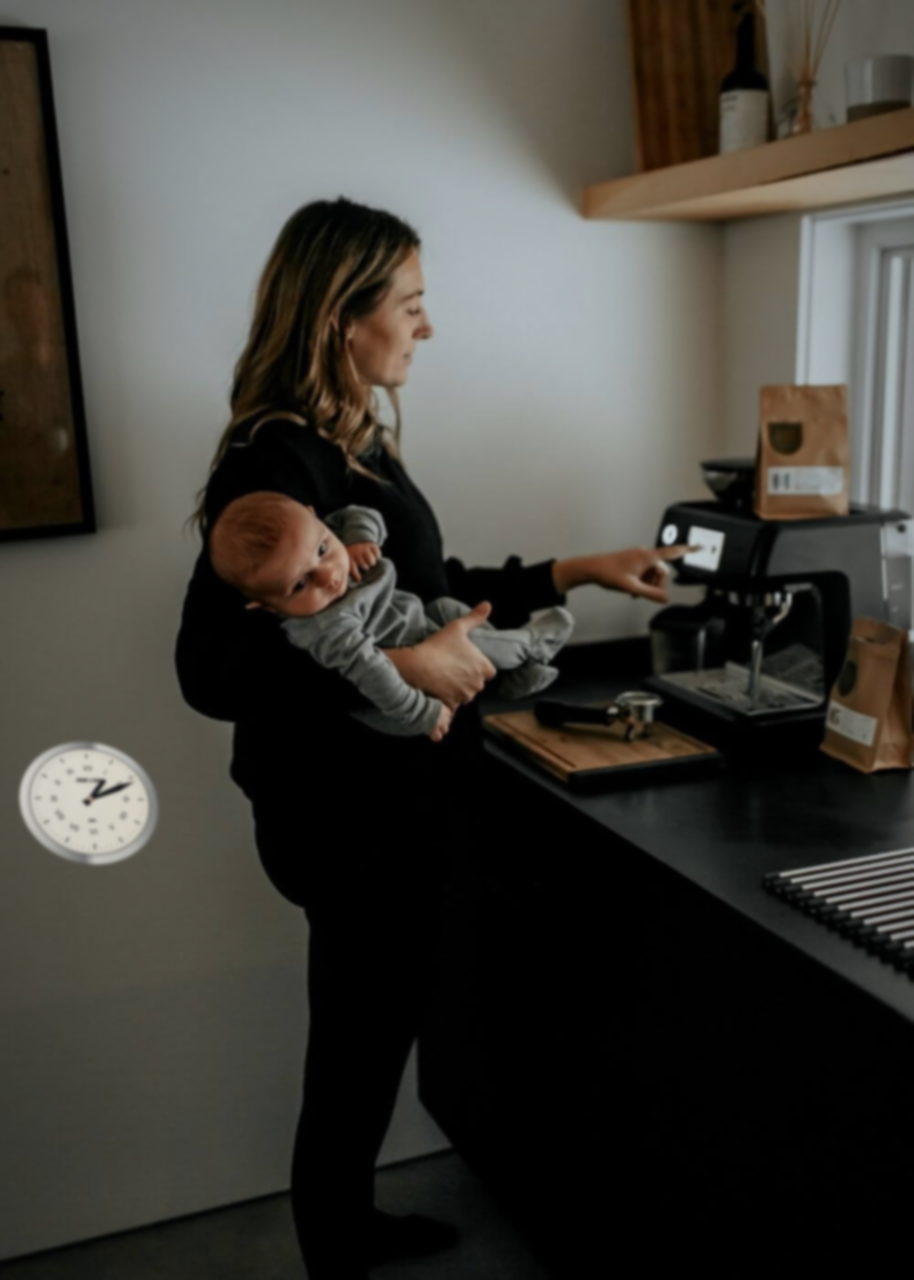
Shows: 1:11
